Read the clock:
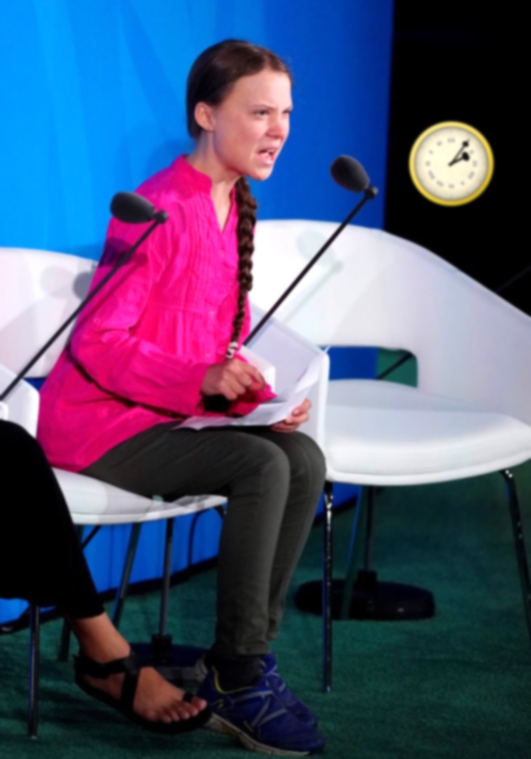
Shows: 2:06
